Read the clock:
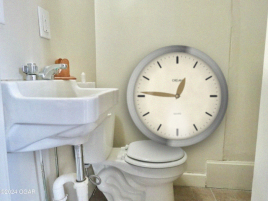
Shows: 12:46
